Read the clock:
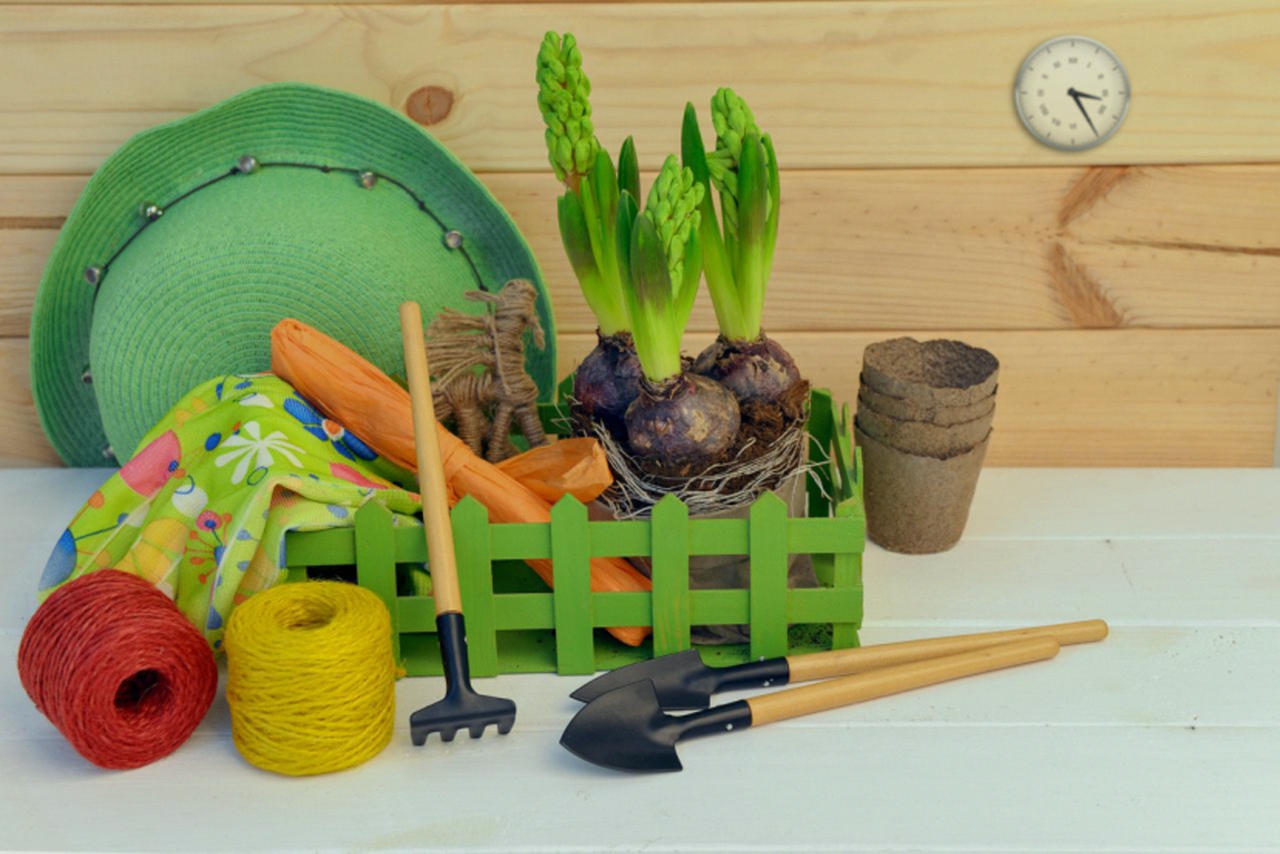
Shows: 3:25
